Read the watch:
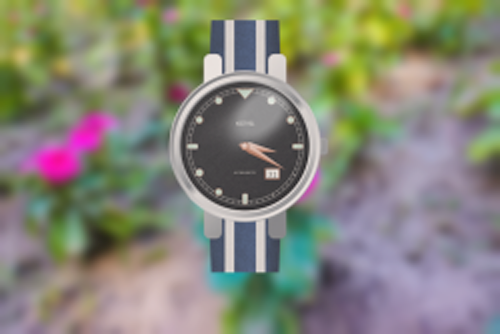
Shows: 3:20
